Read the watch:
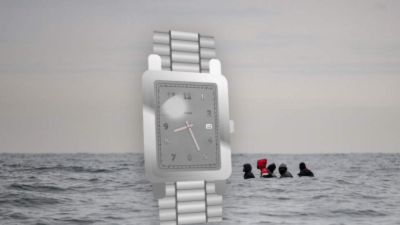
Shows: 8:26
